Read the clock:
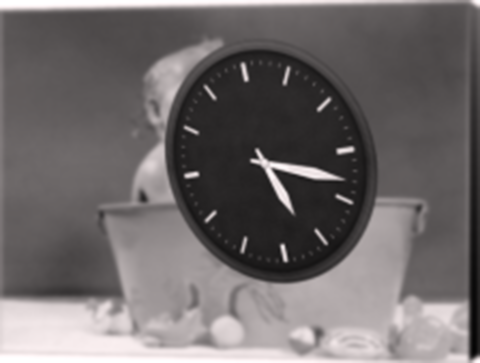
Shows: 5:18
